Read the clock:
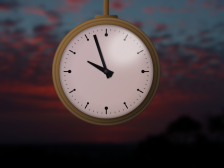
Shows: 9:57
